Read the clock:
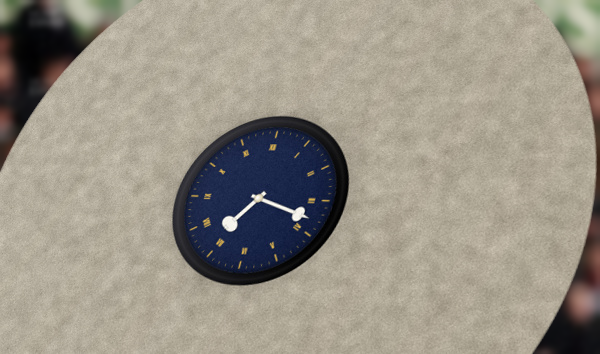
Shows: 7:18
